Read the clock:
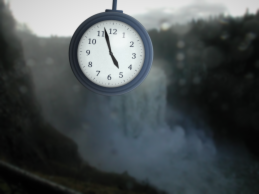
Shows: 4:57
